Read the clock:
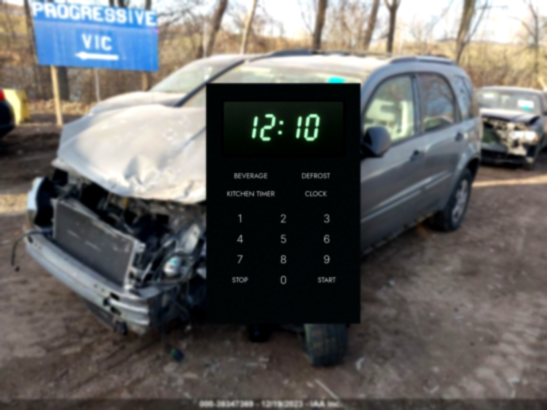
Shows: 12:10
